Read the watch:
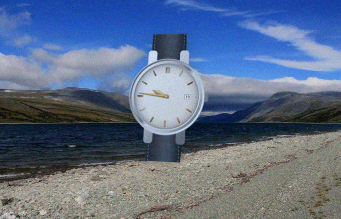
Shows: 9:46
